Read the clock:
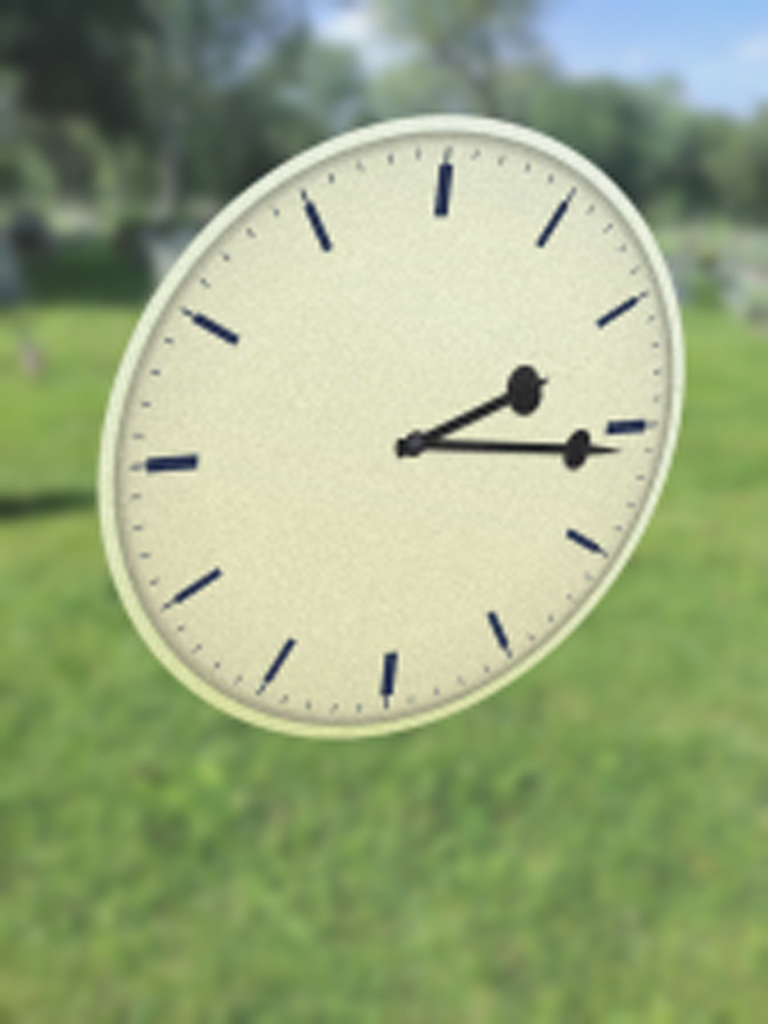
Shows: 2:16
